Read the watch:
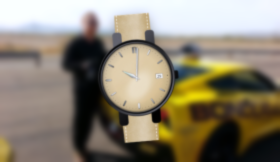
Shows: 10:01
